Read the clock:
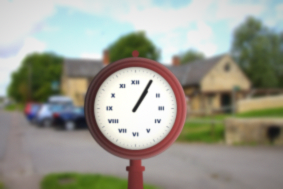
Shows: 1:05
